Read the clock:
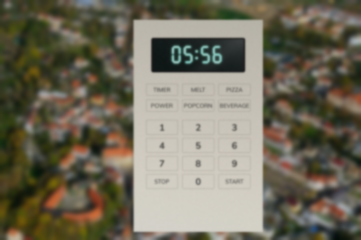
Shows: 5:56
